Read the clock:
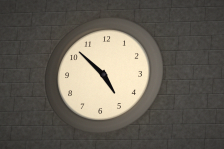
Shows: 4:52
